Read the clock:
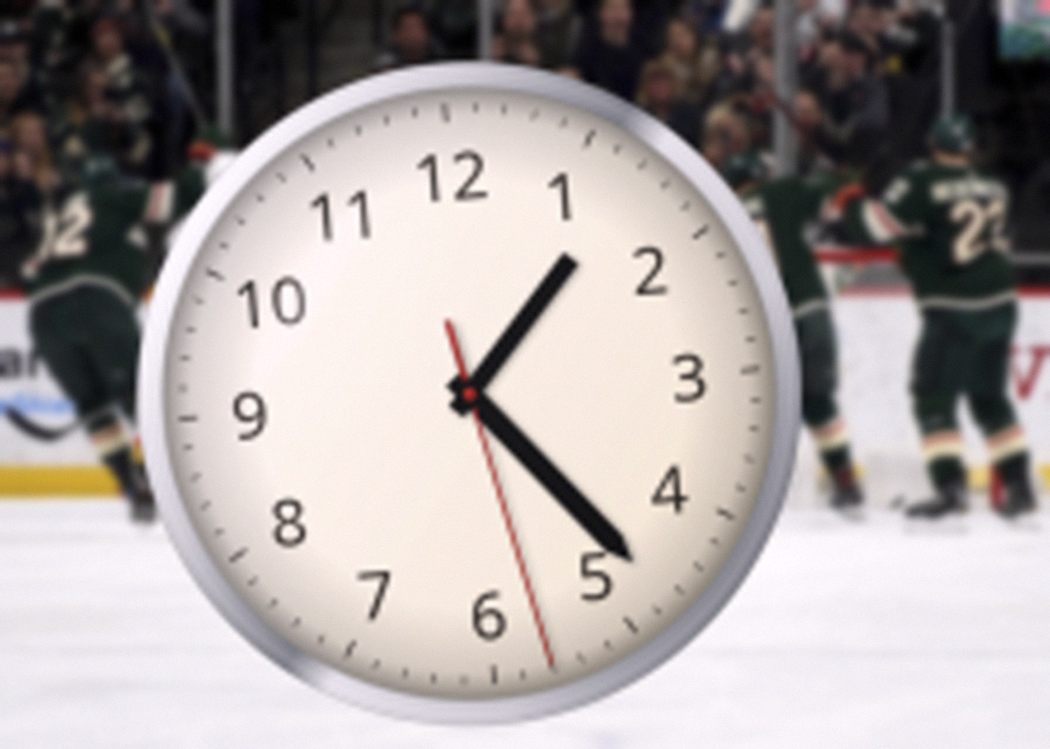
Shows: 1:23:28
